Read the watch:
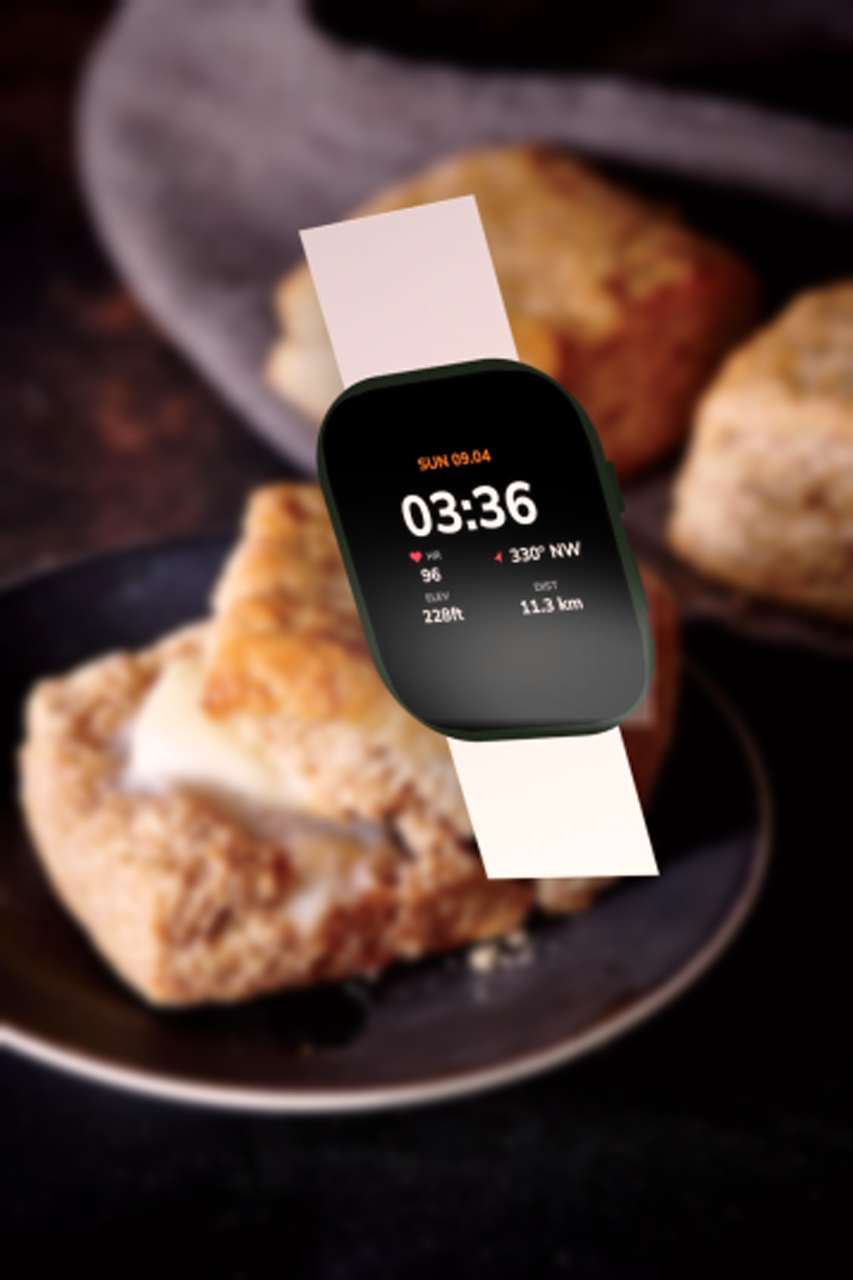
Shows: 3:36
